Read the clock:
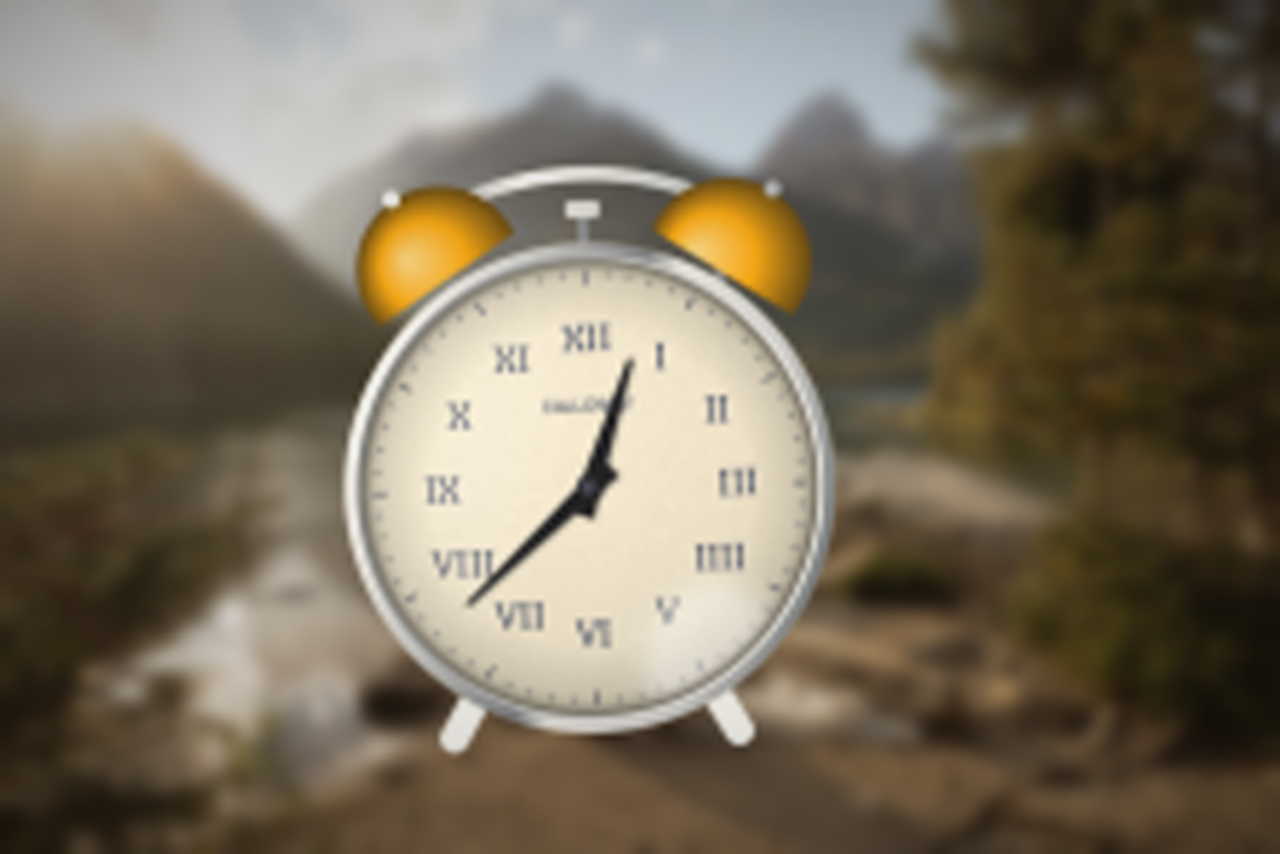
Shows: 12:38
